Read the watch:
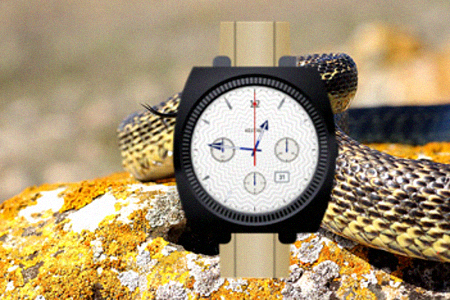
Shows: 12:46
